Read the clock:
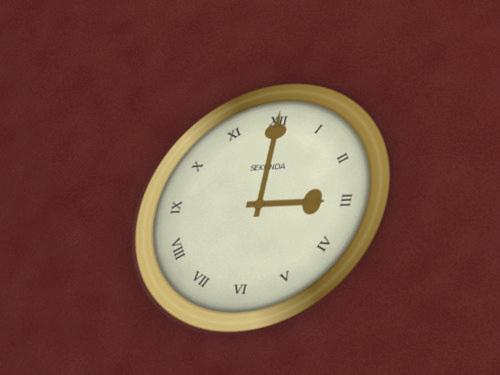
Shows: 3:00
